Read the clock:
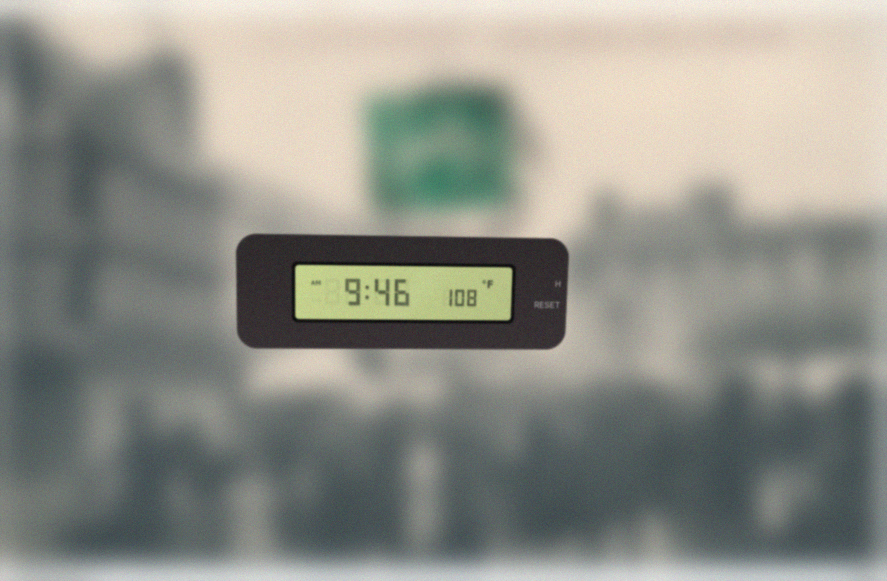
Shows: 9:46
